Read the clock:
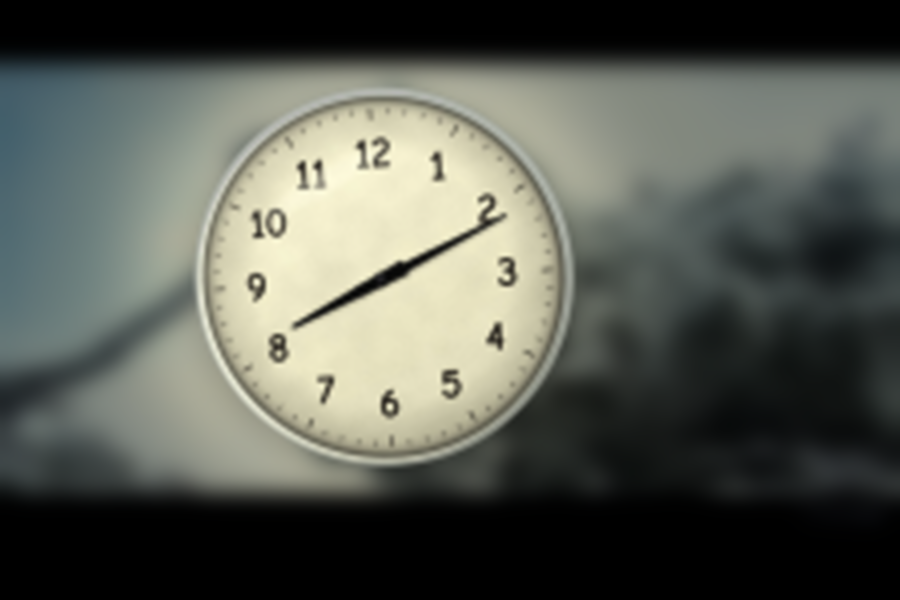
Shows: 8:11
